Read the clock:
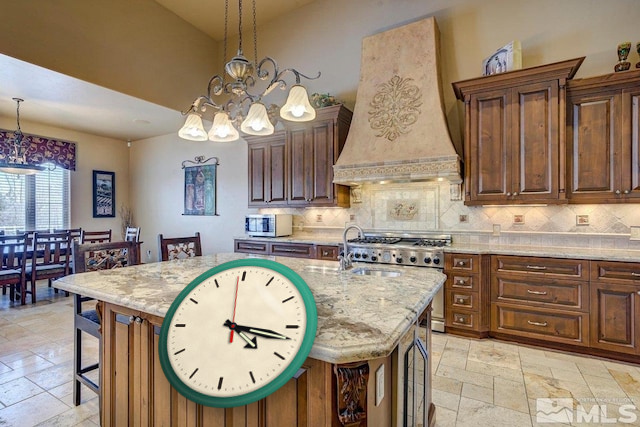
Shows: 4:16:59
